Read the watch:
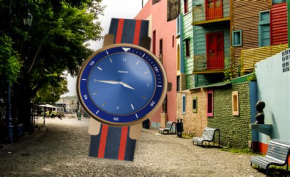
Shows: 3:45
